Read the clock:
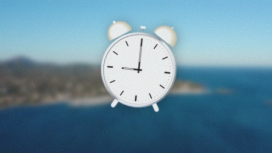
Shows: 9:00
